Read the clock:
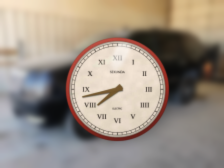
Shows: 7:43
